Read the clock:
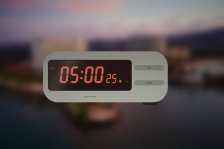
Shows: 5:00:25
